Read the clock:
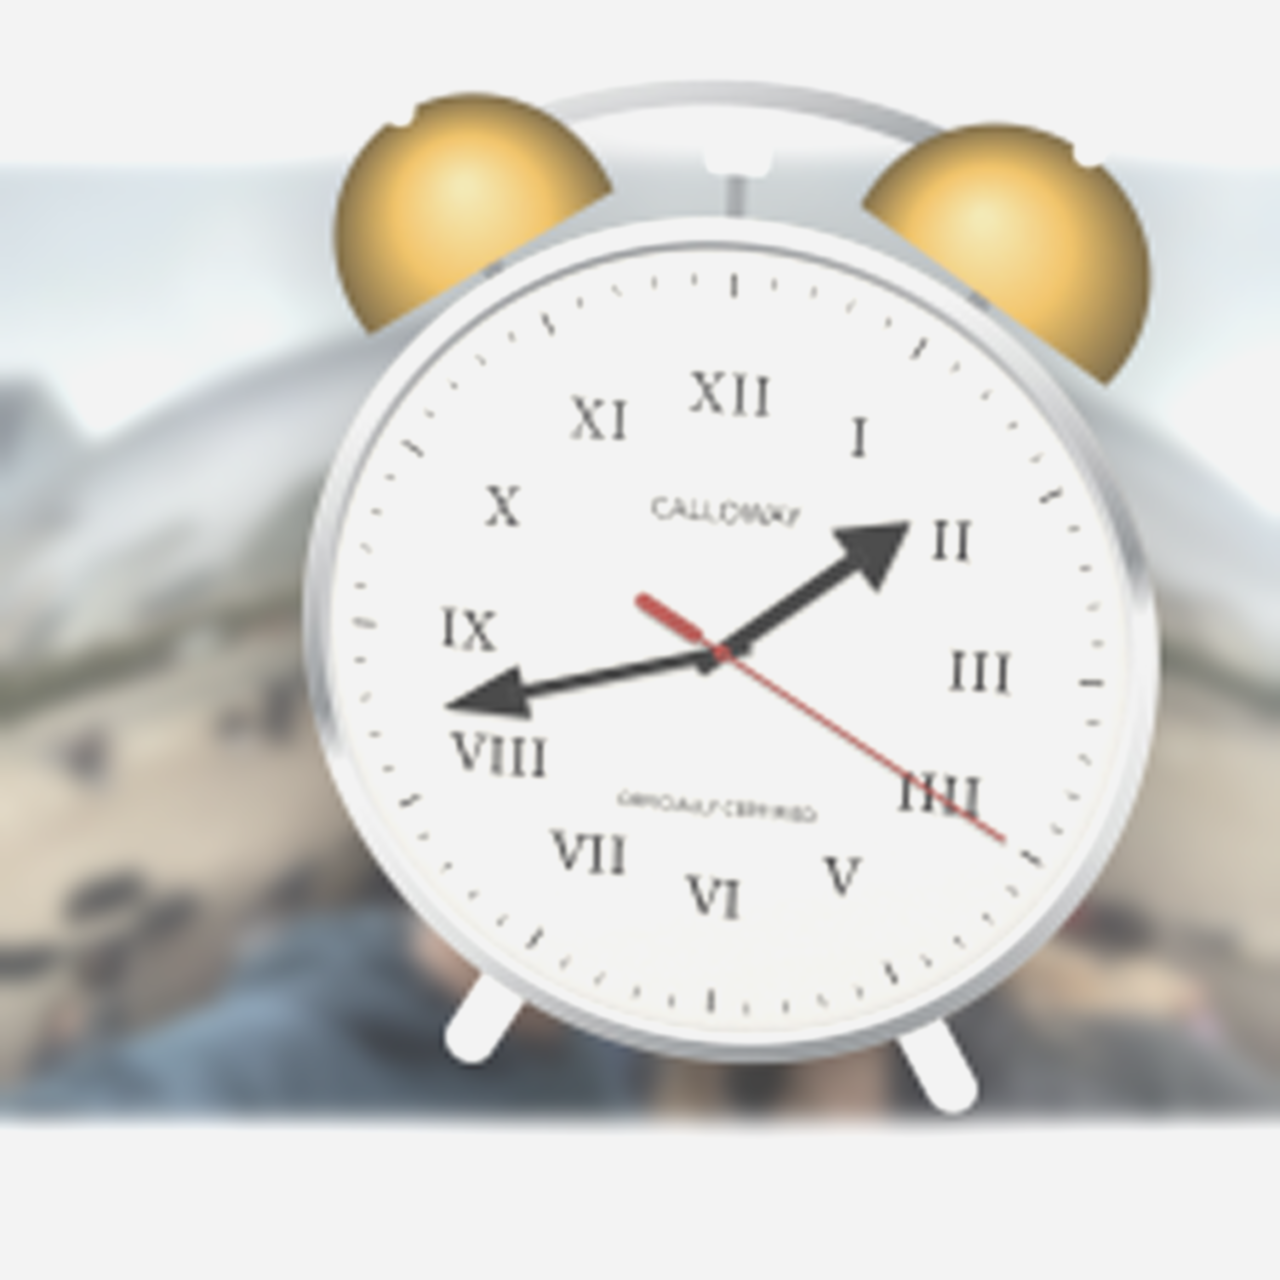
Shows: 1:42:20
